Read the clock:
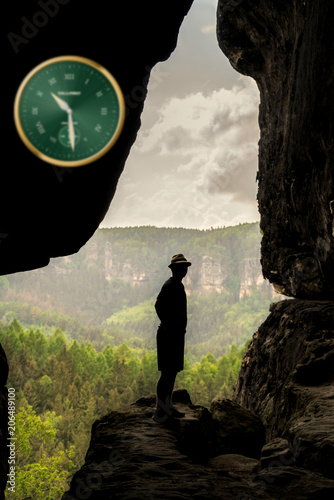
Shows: 10:29
